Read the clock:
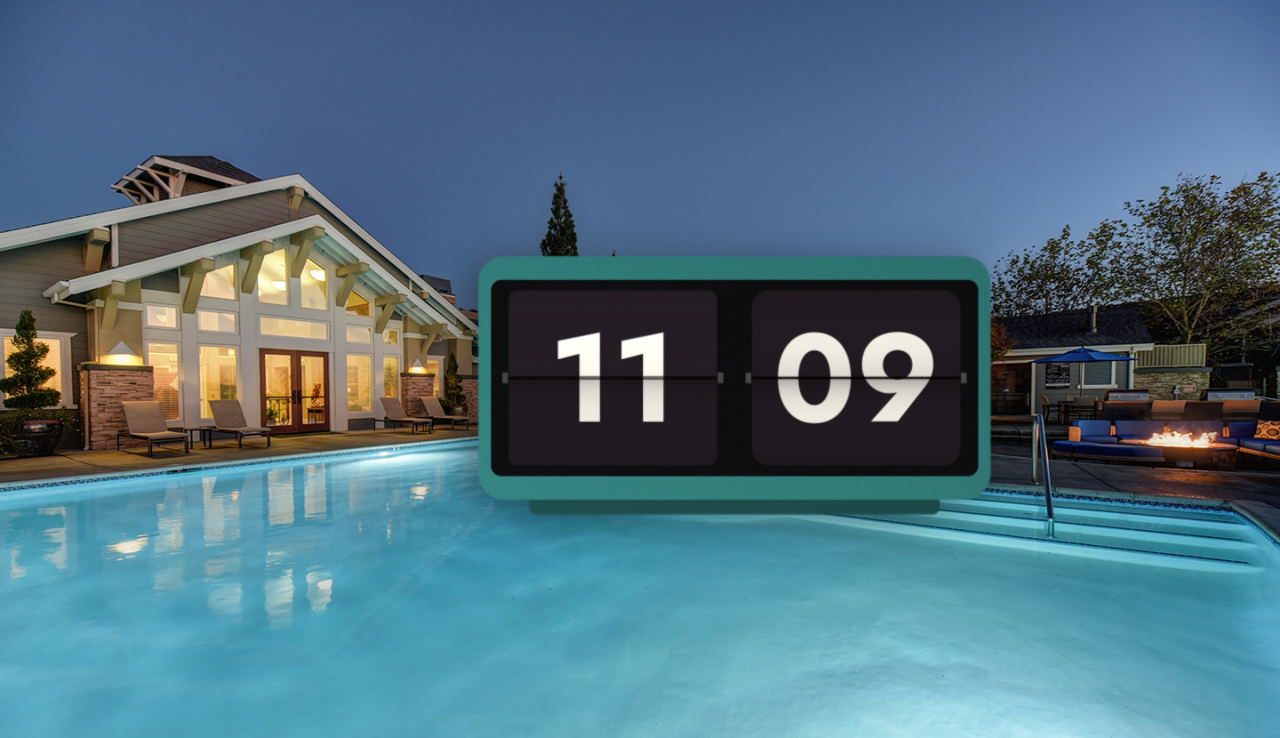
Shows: 11:09
